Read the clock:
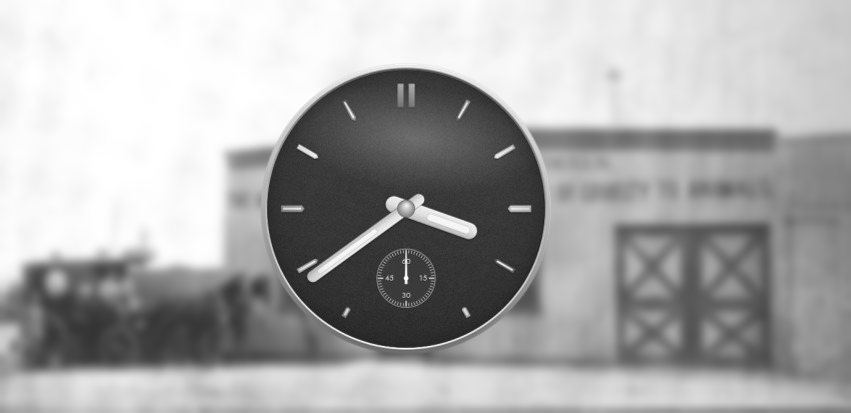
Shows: 3:39
